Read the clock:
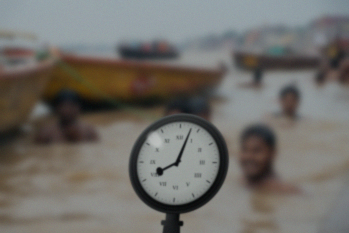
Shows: 8:03
